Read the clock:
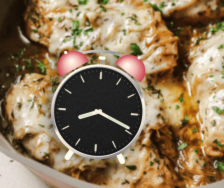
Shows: 8:19
